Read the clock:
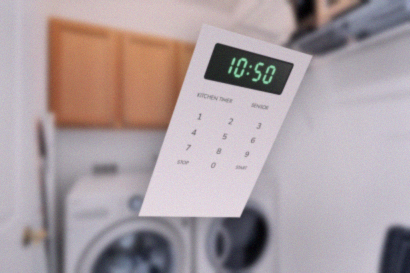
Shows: 10:50
